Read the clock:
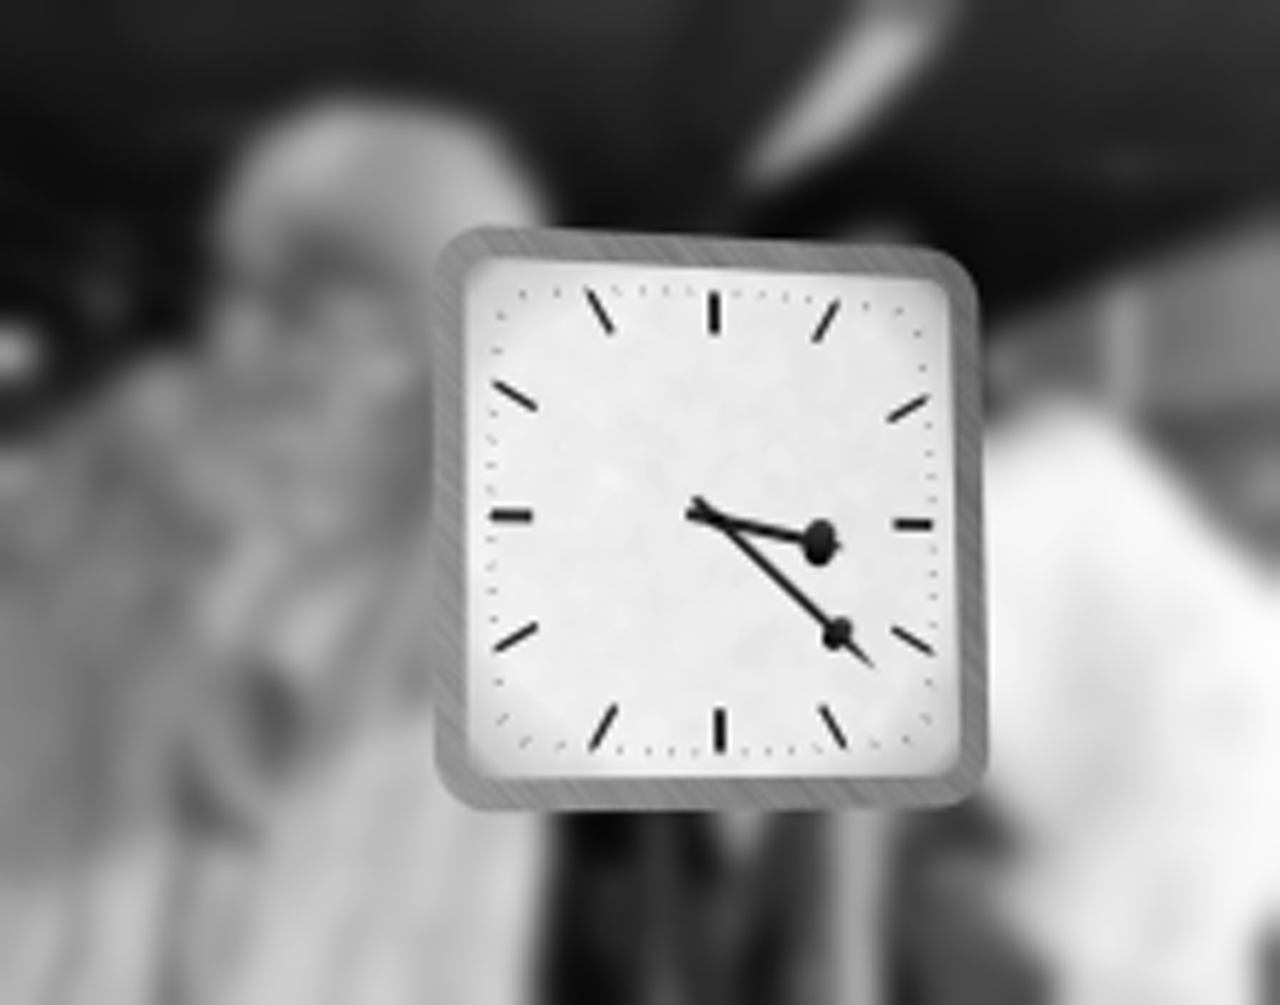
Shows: 3:22
